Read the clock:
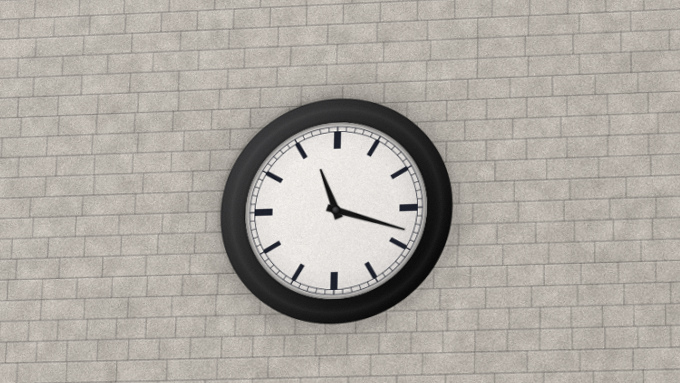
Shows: 11:18
